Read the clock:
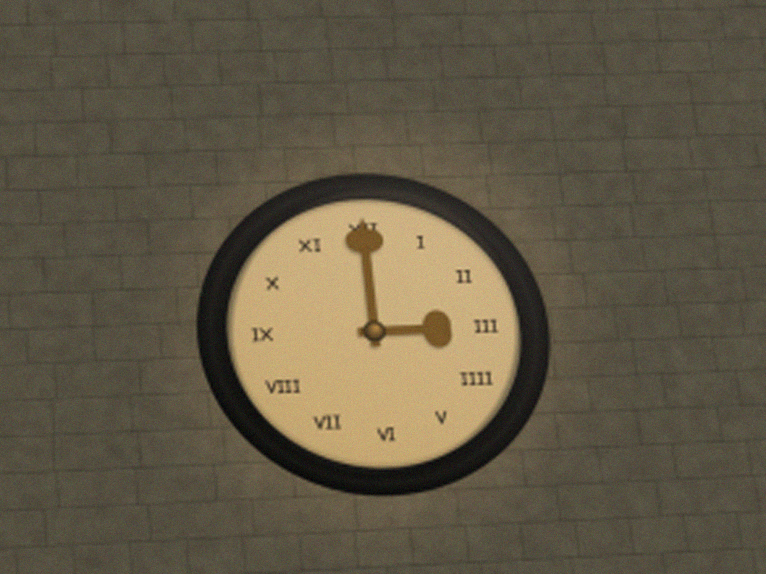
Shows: 3:00
